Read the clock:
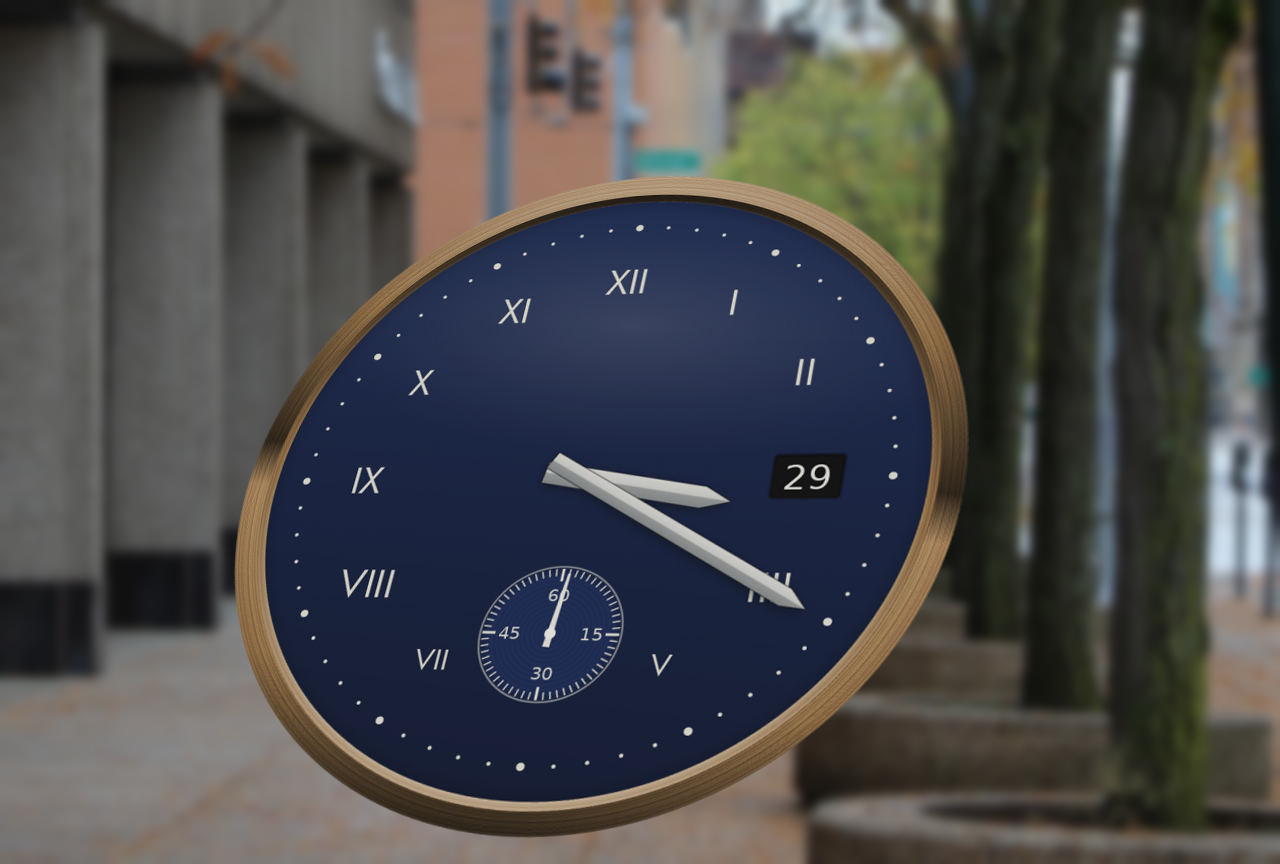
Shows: 3:20:01
